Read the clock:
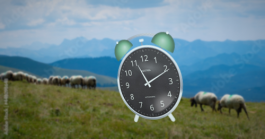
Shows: 11:11
